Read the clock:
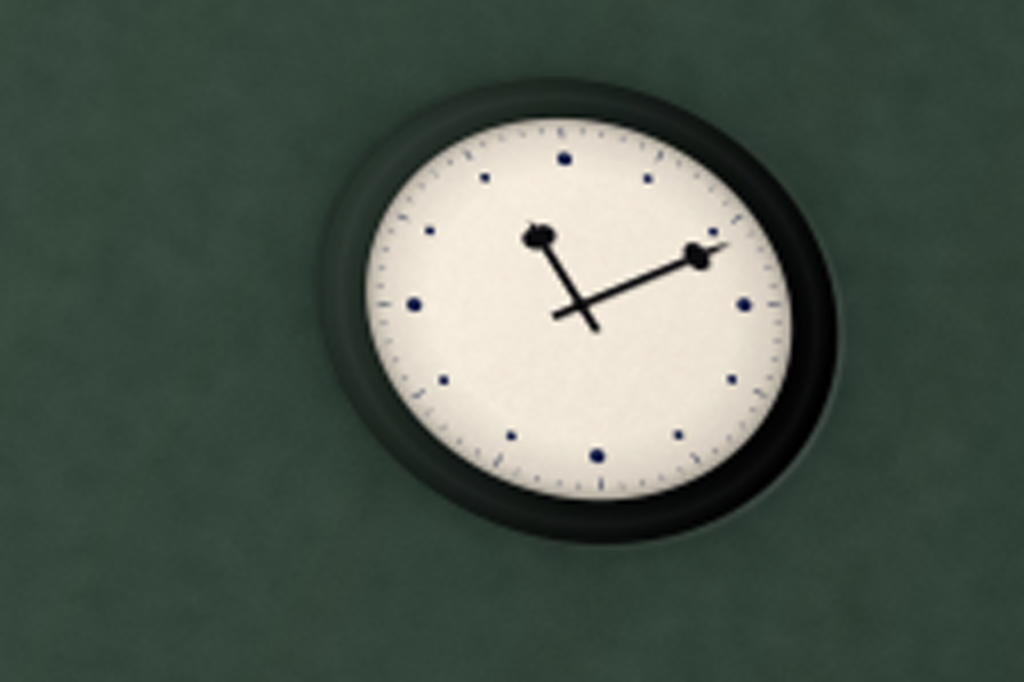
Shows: 11:11
